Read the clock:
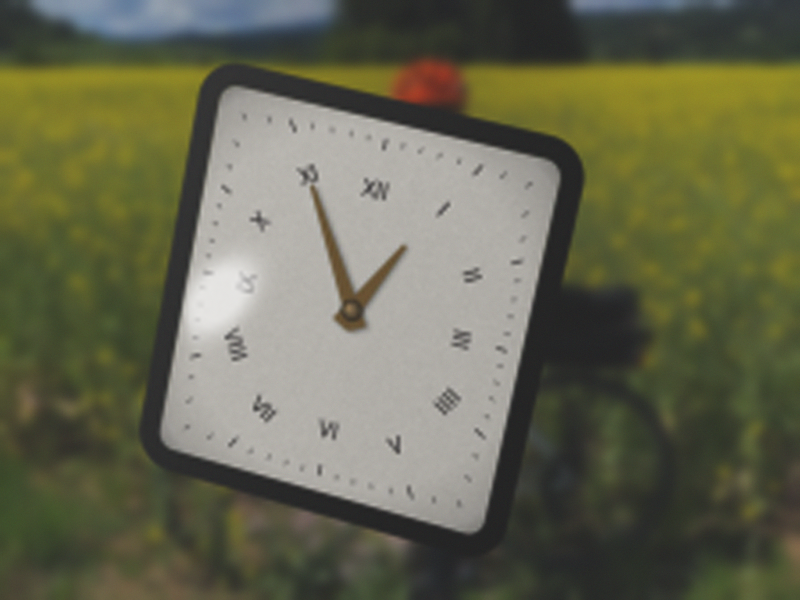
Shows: 12:55
